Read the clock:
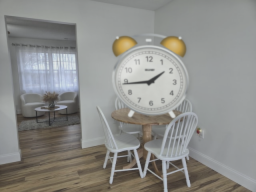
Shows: 1:44
